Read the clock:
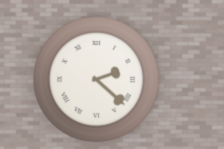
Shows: 2:22
